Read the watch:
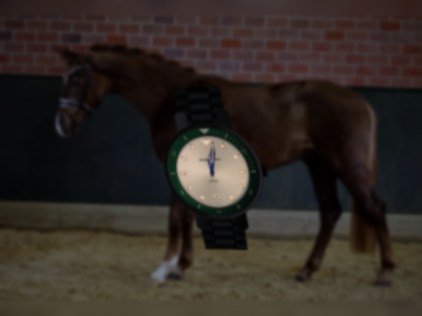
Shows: 12:02
